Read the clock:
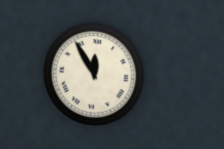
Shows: 11:54
